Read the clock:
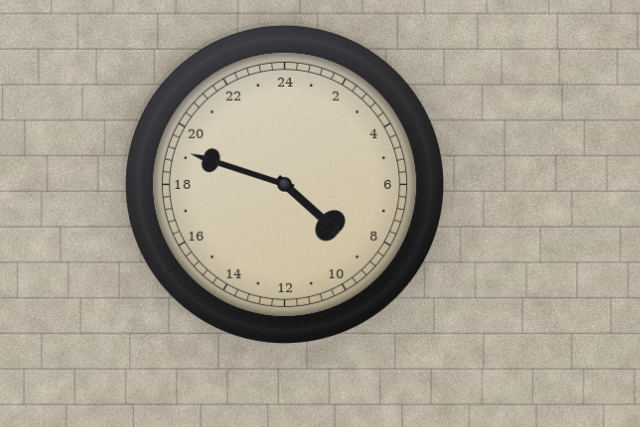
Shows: 8:48
